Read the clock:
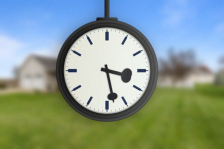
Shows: 3:28
